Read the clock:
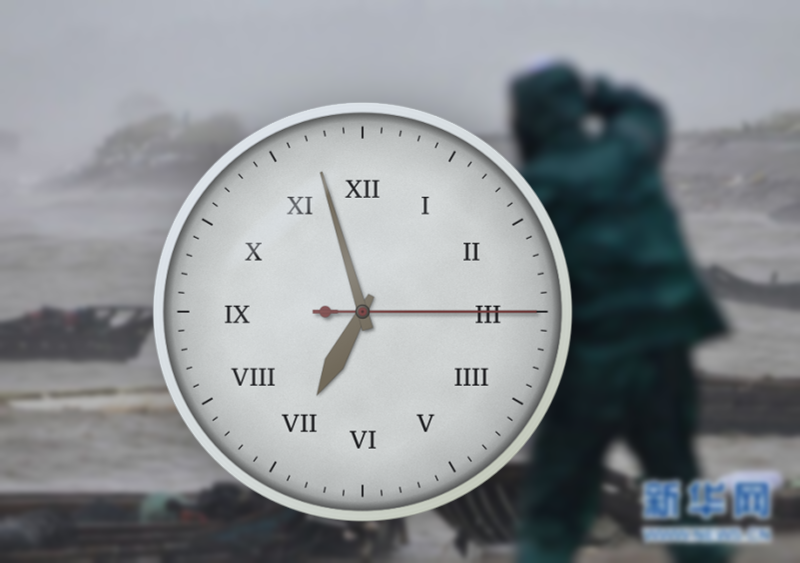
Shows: 6:57:15
